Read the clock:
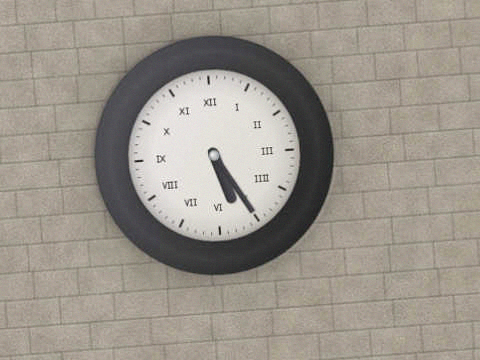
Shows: 5:25
